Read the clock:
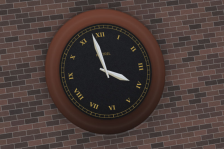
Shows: 3:58
